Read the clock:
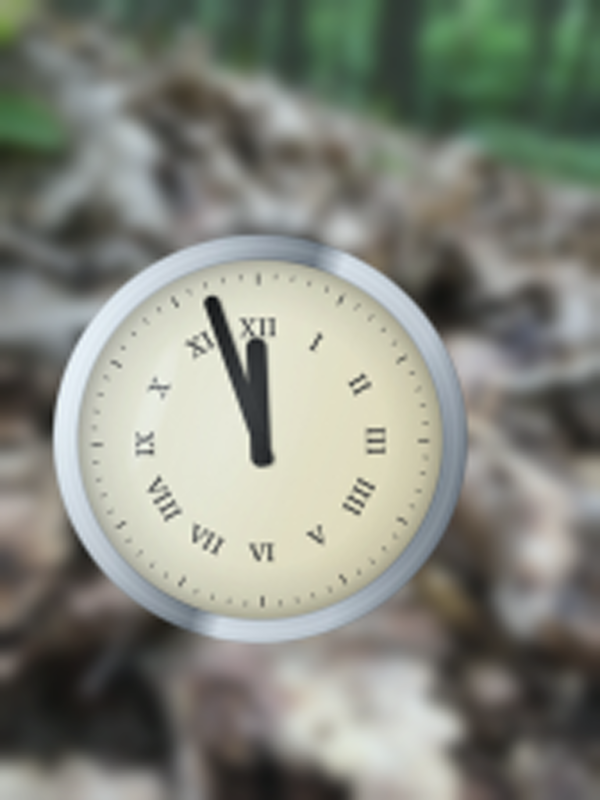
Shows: 11:57
